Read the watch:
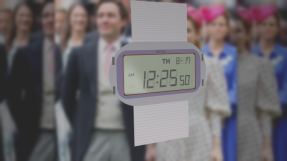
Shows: 12:25:50
